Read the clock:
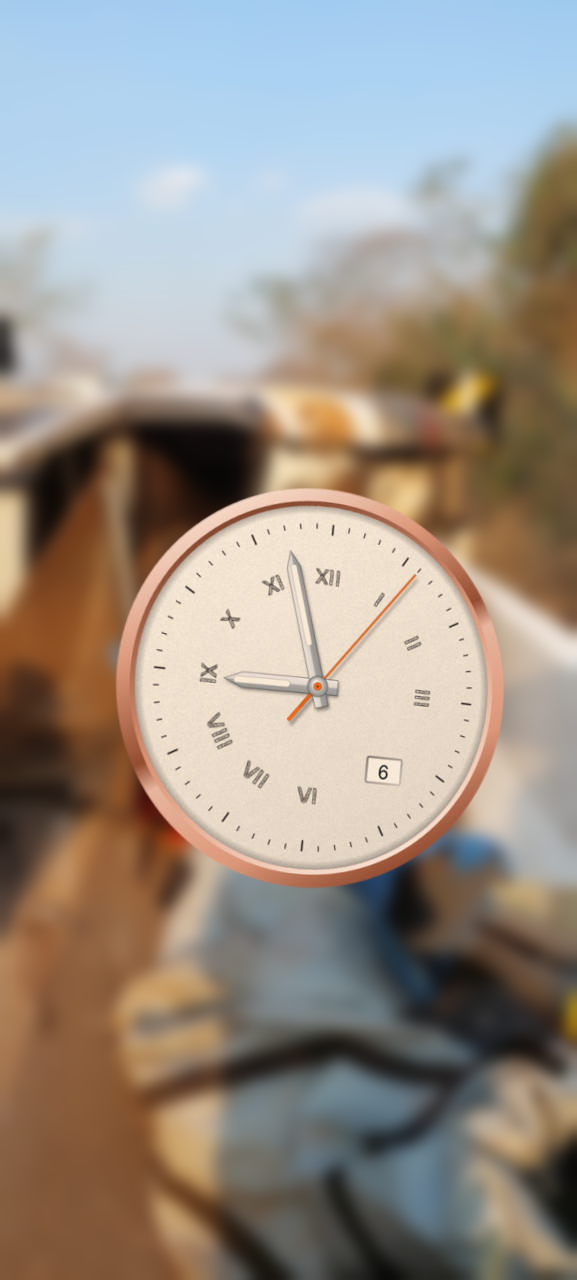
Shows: 8:57:06
